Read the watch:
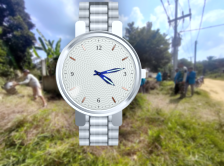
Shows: 4:13
